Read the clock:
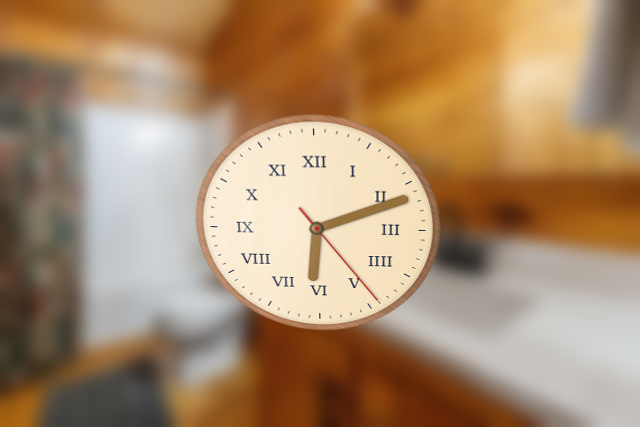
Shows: 6:11:24
